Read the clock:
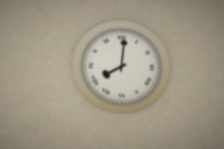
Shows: 8:01
